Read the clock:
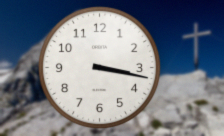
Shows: 3:17
